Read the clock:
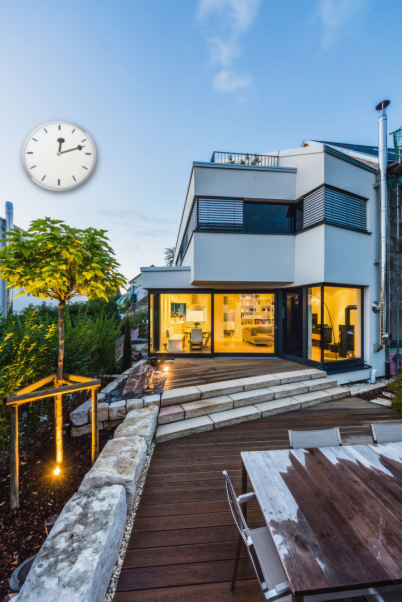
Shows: 12:12
